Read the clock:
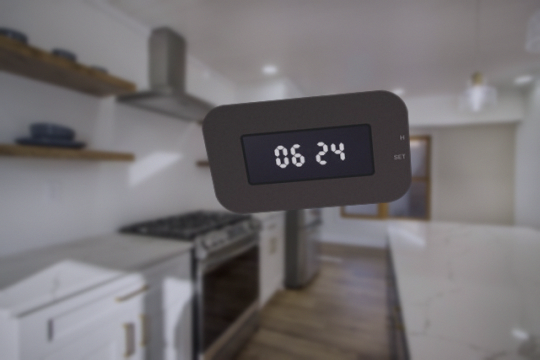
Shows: 6:24
